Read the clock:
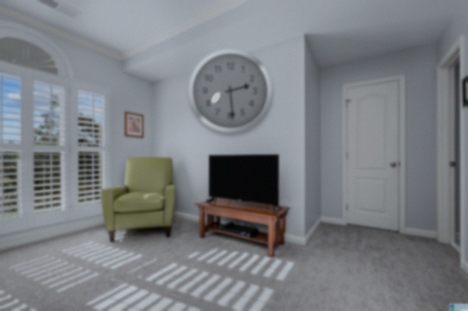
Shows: 2:29
